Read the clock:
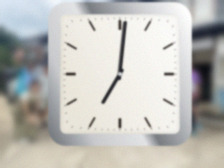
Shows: 7:01
